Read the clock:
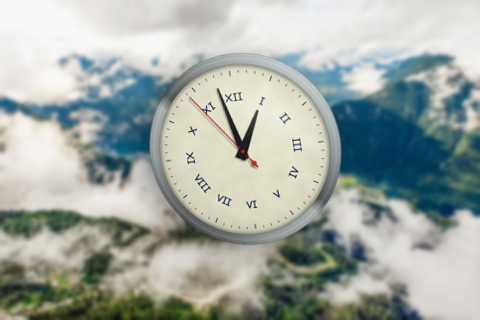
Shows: 12:57:54
